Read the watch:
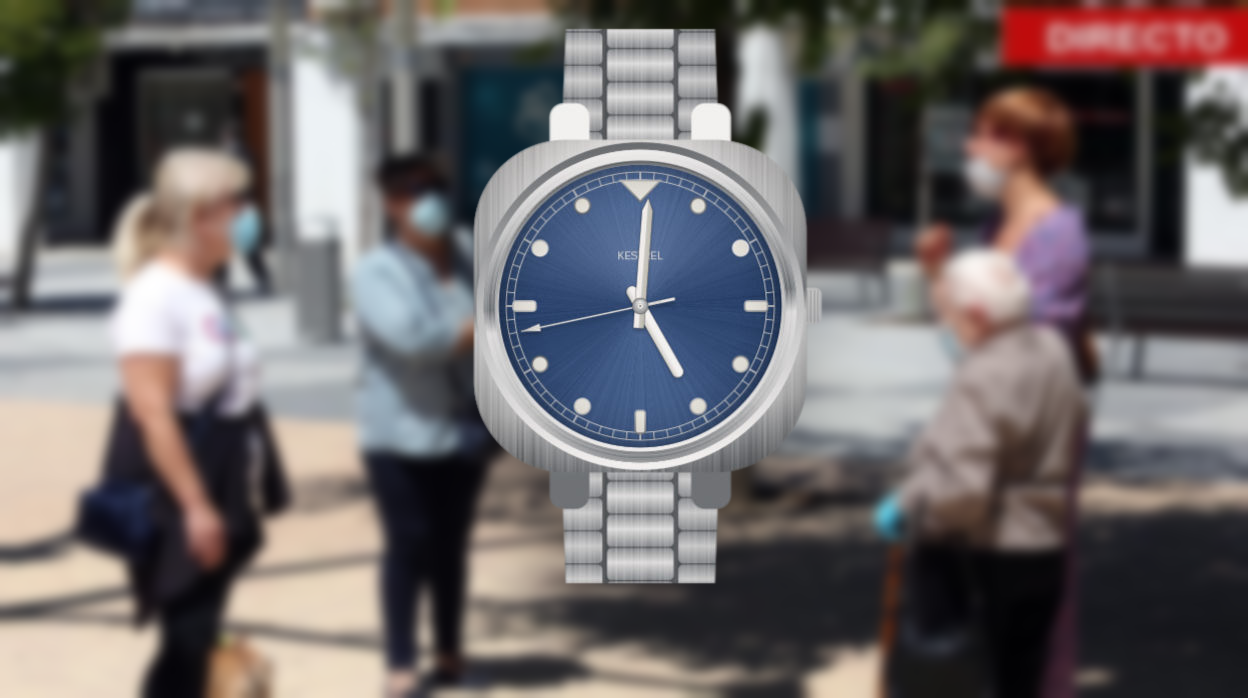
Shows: 5:00:43
